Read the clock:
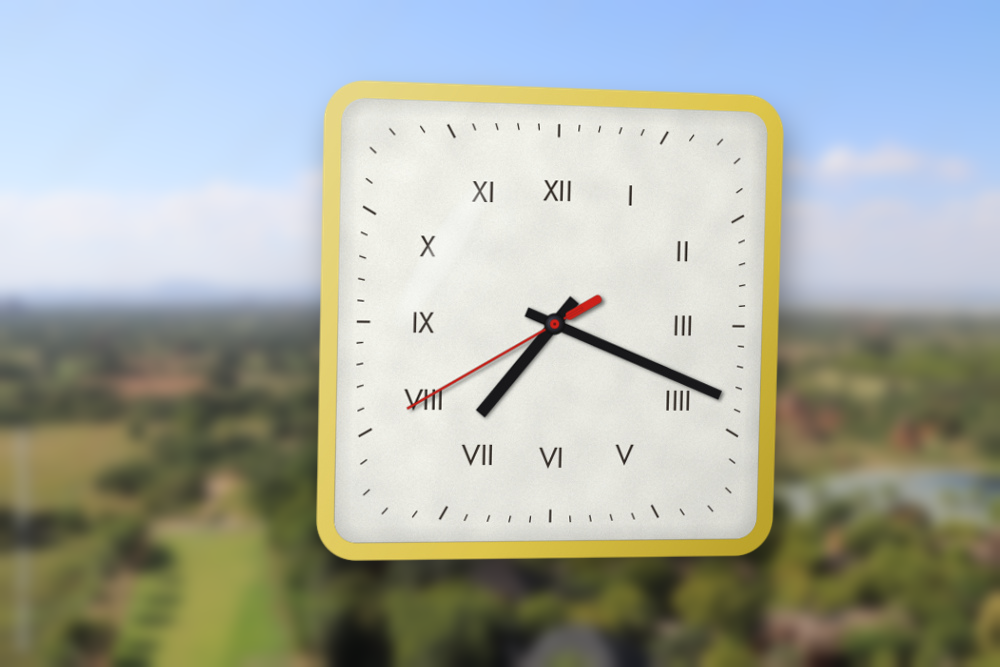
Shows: 7:18:40
